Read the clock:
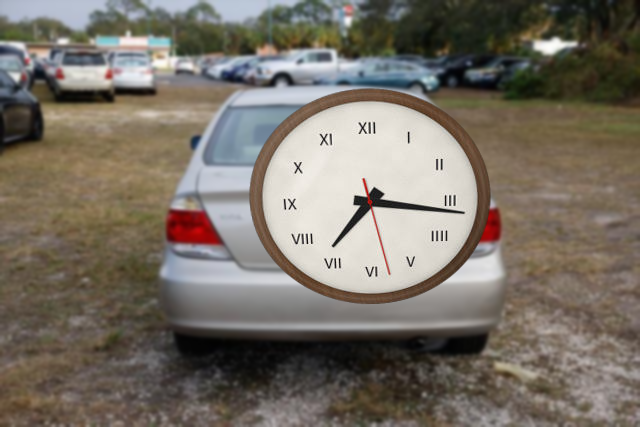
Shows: 7:16:28
